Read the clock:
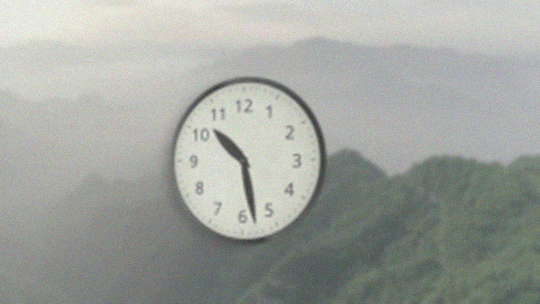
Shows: 10:28
